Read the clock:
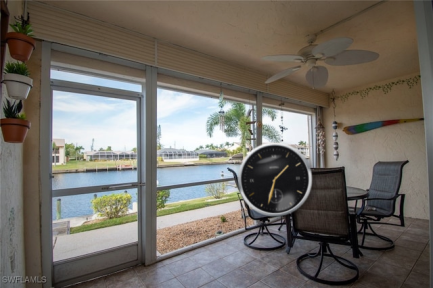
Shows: 1:33
